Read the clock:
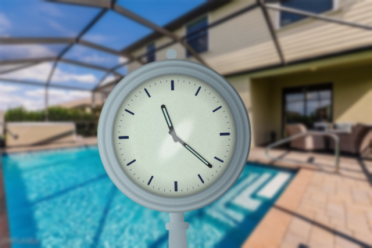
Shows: 11:22
